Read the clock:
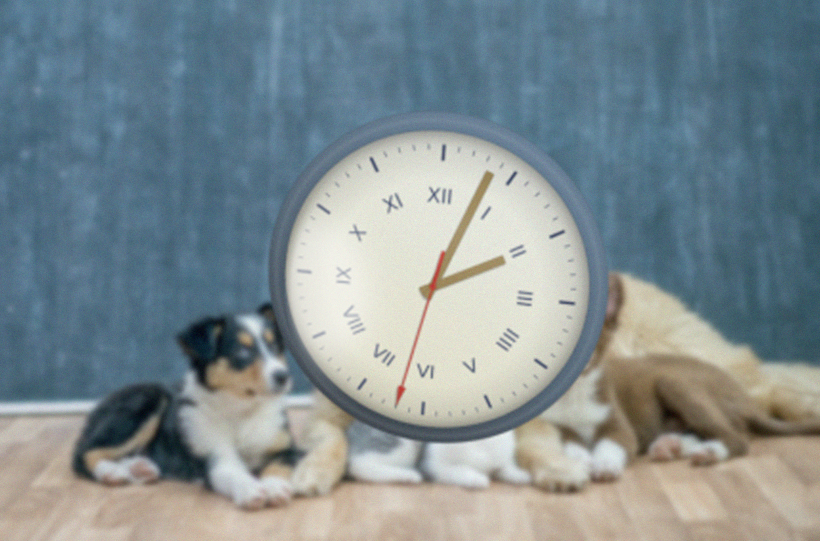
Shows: 2:03:32
